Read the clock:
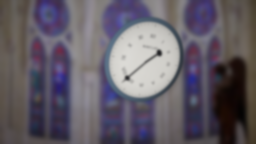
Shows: 1:37
